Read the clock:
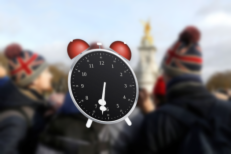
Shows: 6:32
